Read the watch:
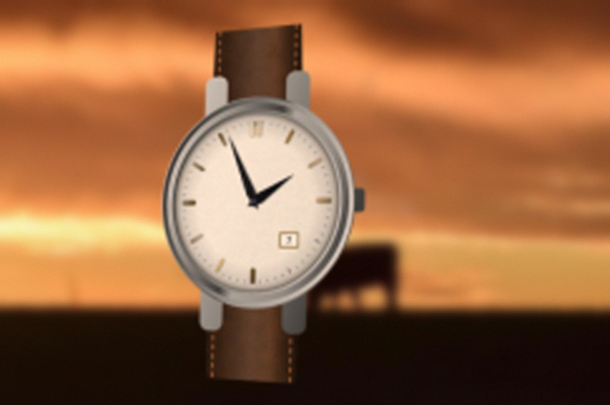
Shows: 1:56
